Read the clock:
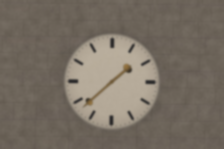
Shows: 1:38
